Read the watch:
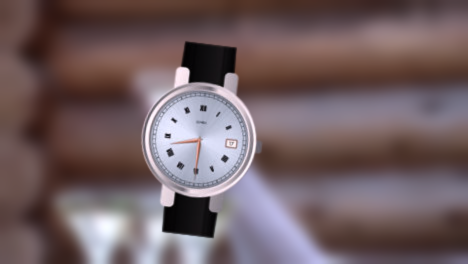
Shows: 8:30
